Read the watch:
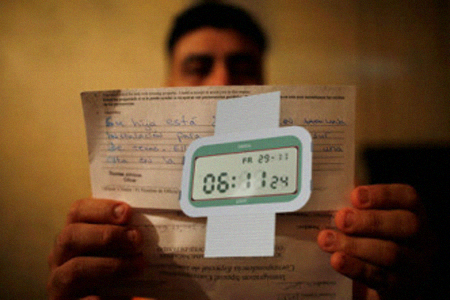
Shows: 6:11:24
